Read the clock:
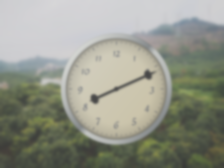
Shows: 8:11
